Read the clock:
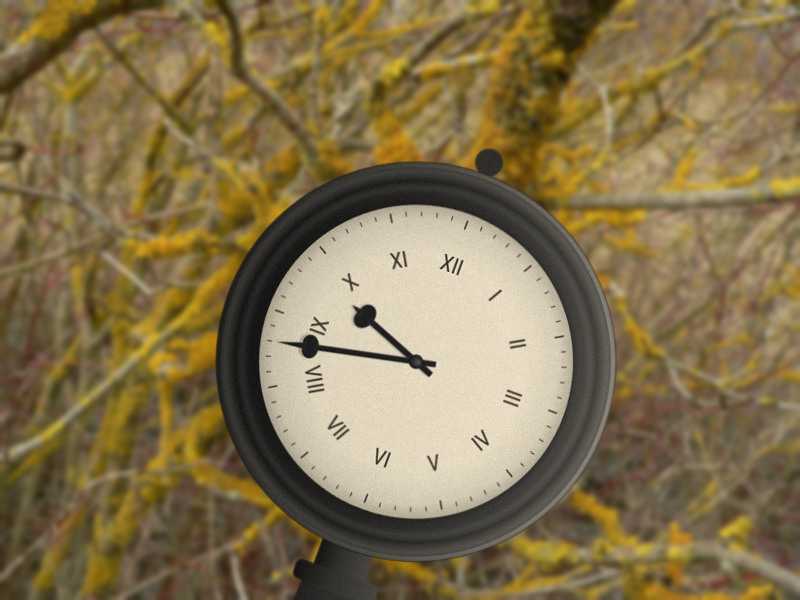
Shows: 9:43
